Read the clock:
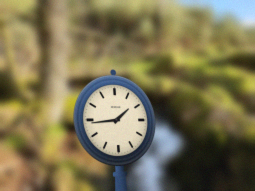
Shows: 1:44
